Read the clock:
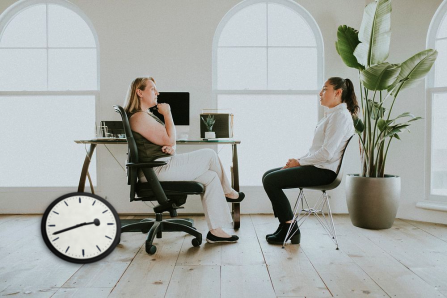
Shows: 2:42
